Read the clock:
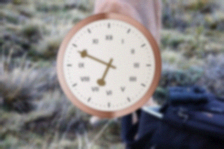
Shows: 6:49
